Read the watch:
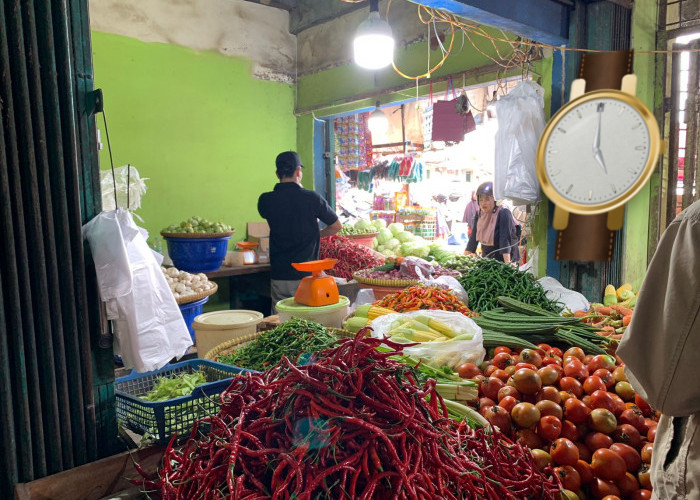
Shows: 5:00
